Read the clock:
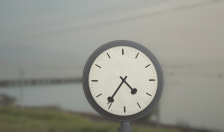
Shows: 4:36
